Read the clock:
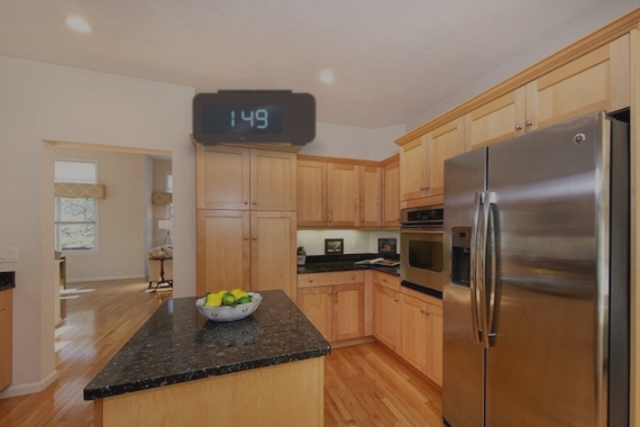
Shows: 1:49
